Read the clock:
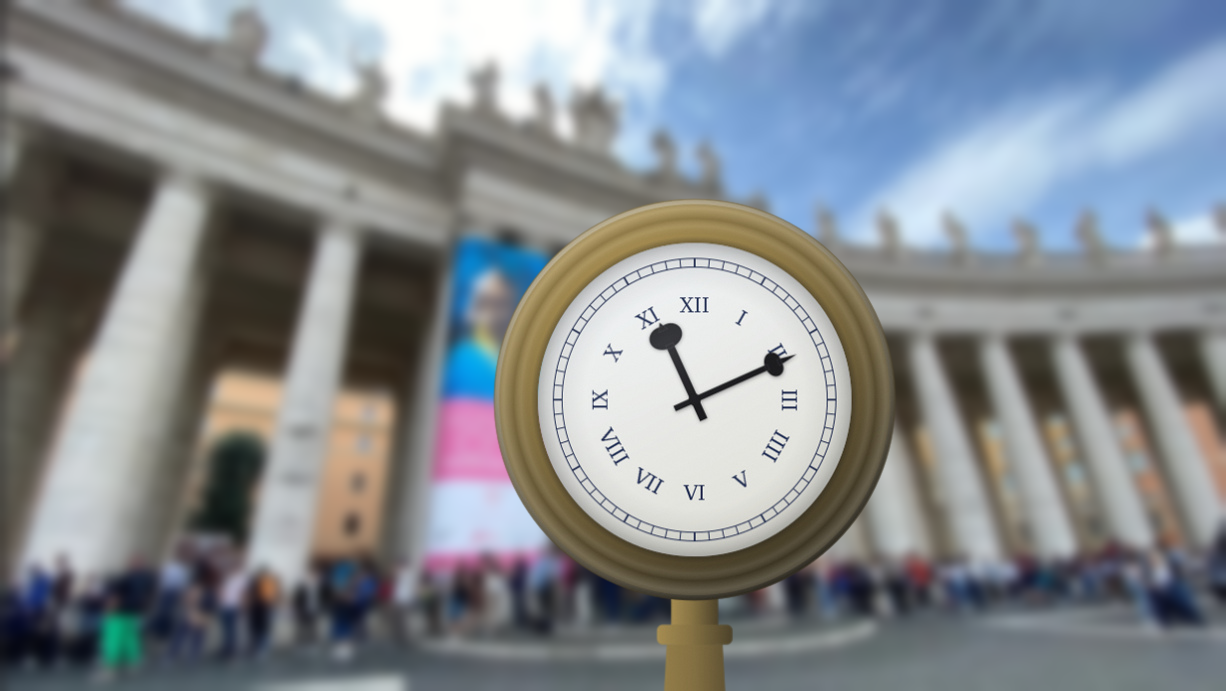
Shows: 11:11
